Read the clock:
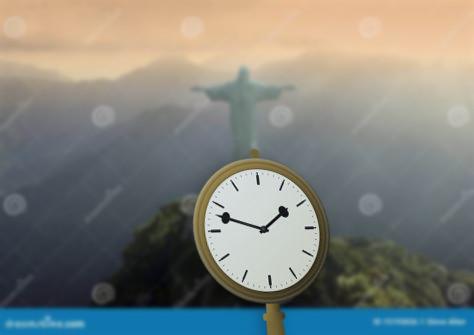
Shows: 1:48
